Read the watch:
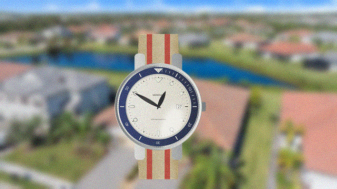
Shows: 12:50
